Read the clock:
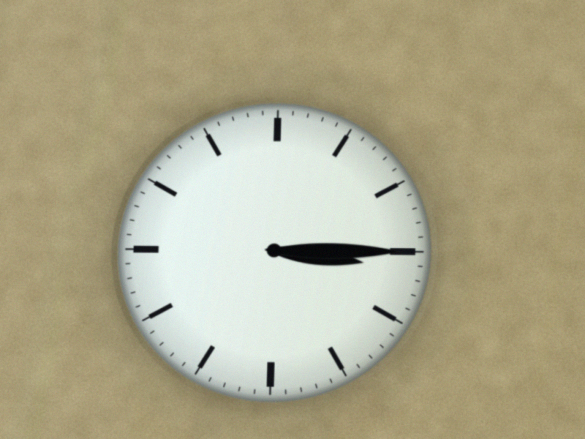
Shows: 3:15
